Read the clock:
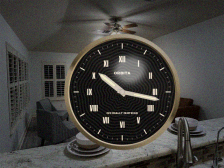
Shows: 10:17
